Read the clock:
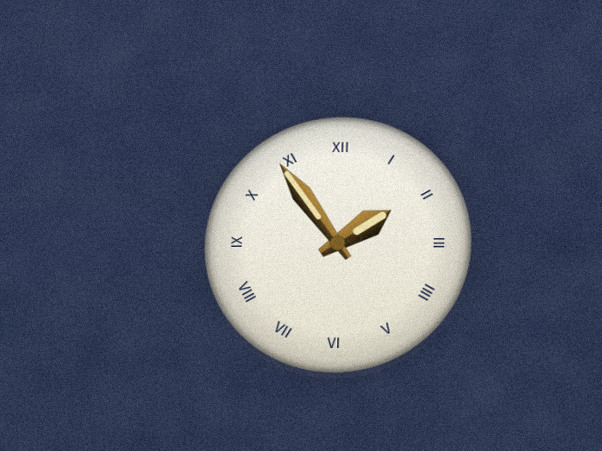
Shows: 1:54
